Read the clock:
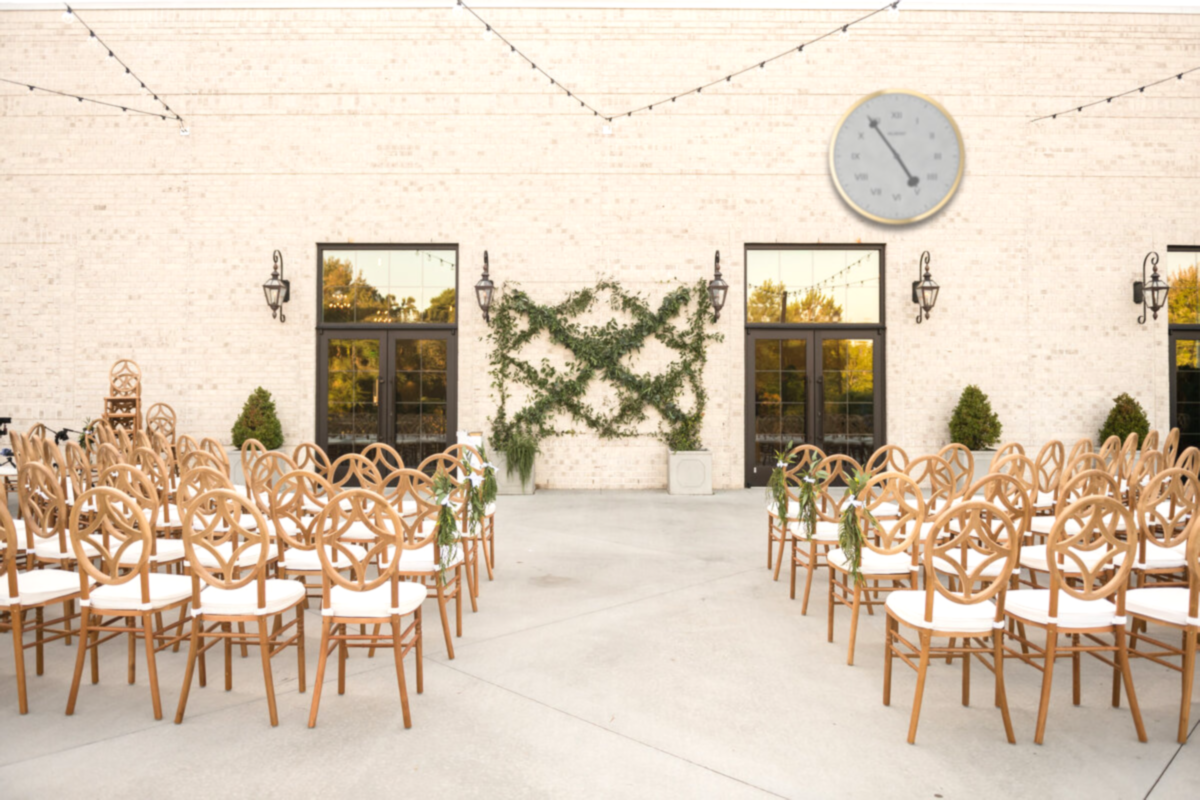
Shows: 4:54
